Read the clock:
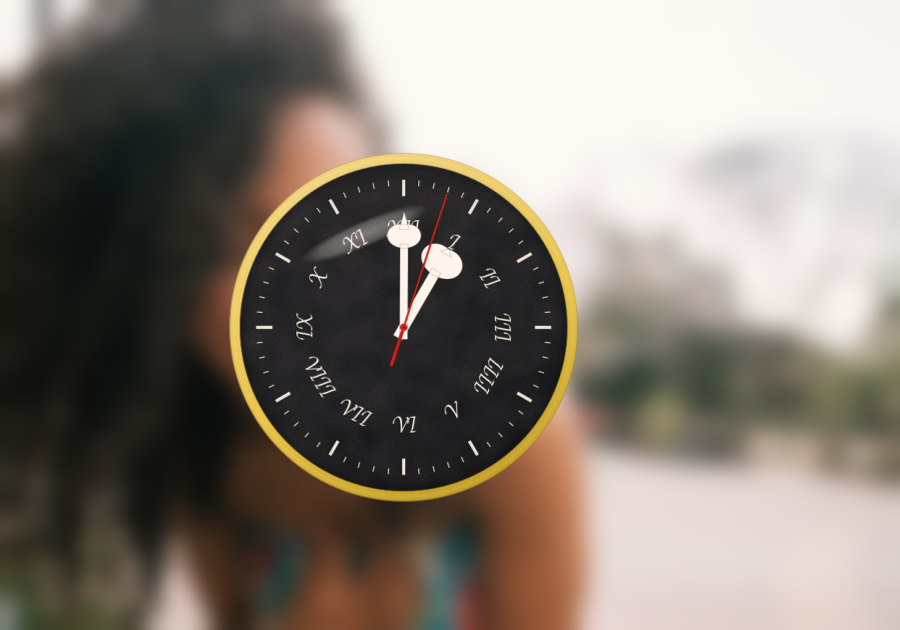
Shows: 1:00:03
